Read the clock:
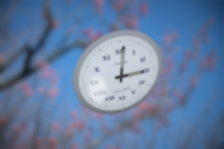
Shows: 3:01
